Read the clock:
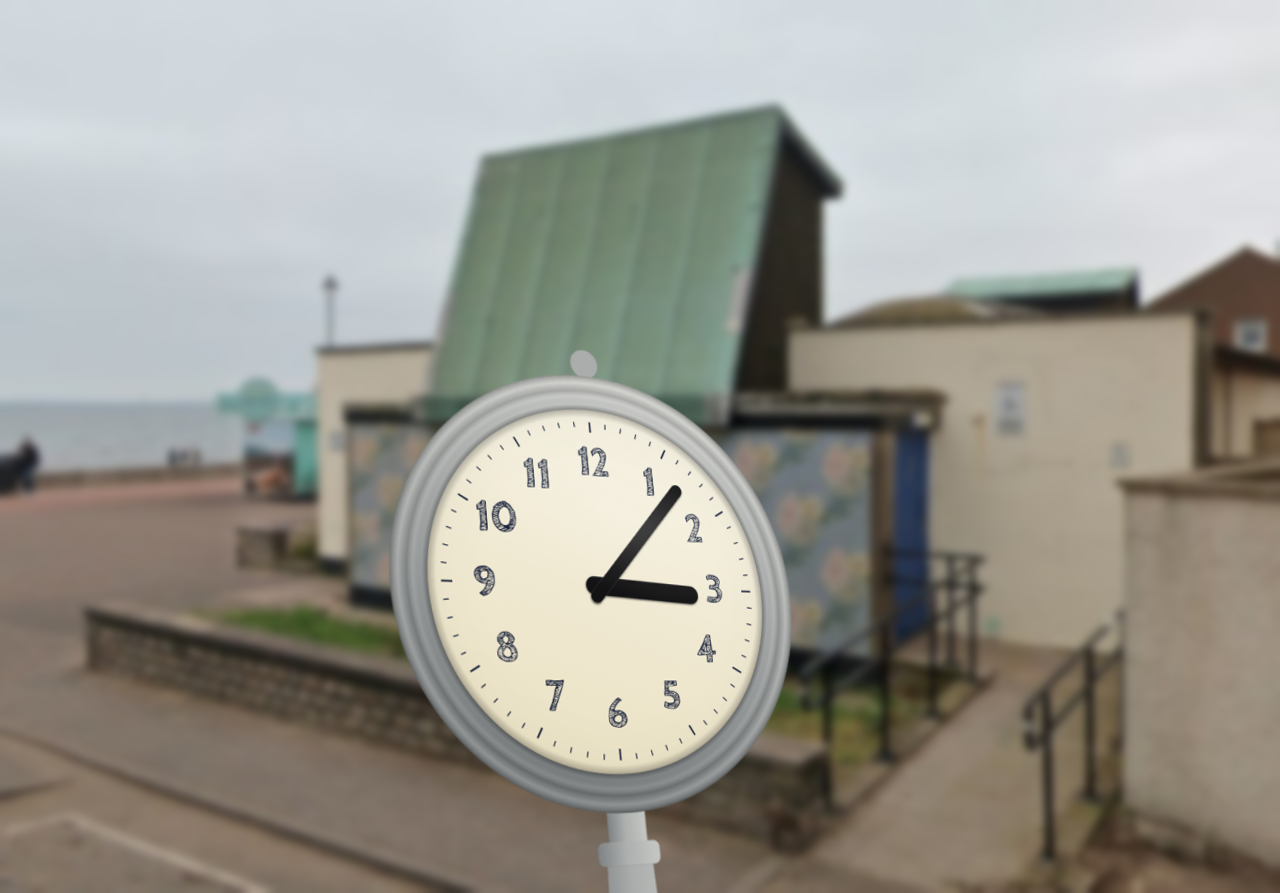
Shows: 3:07
